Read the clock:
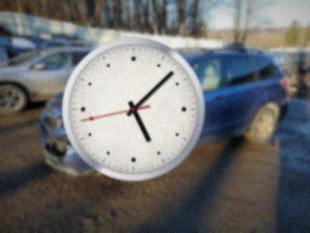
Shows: 5:07:43
